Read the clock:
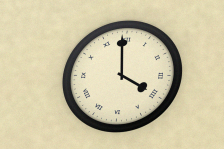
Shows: 3:59
